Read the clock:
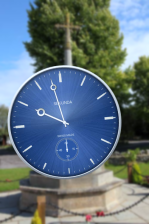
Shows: 9:58
